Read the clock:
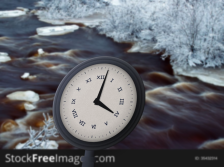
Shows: 4:02
